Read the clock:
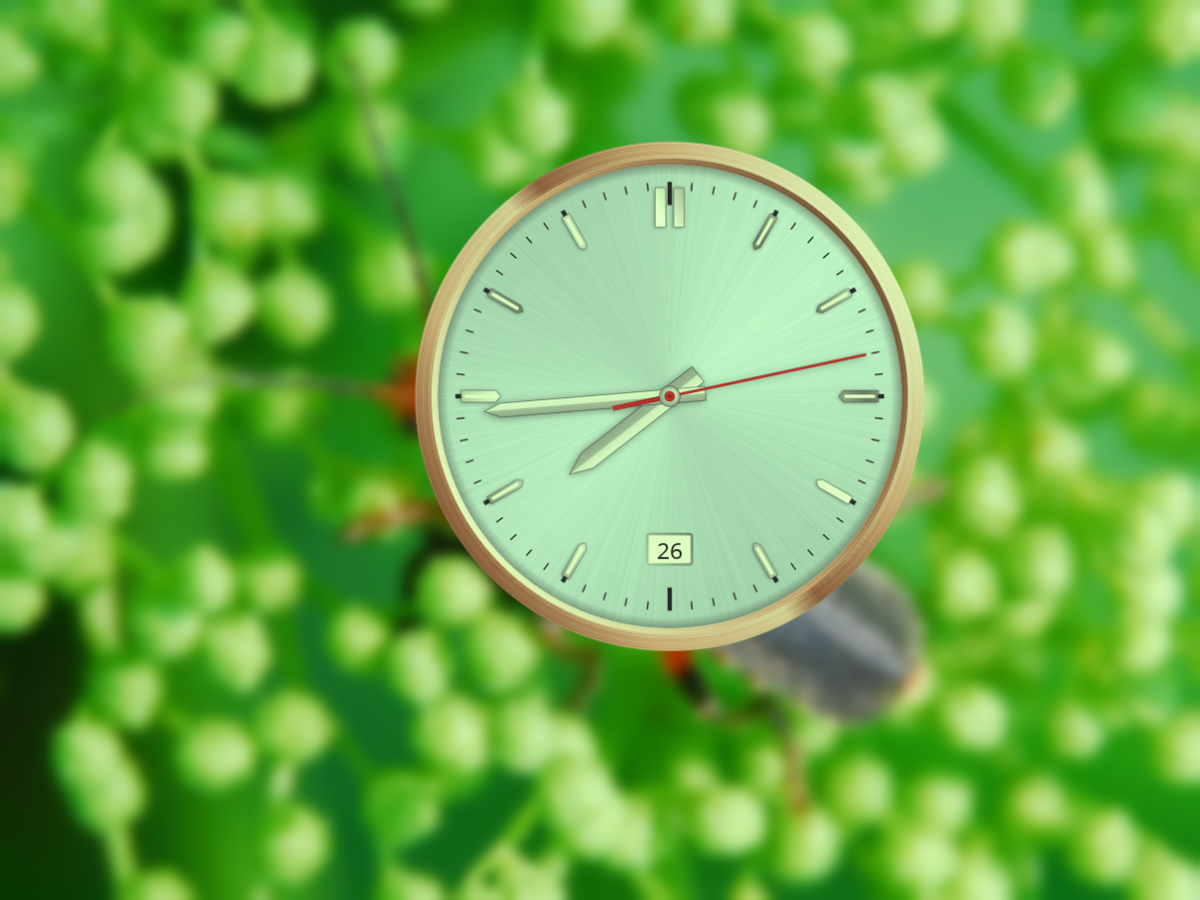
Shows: 7:44:13
